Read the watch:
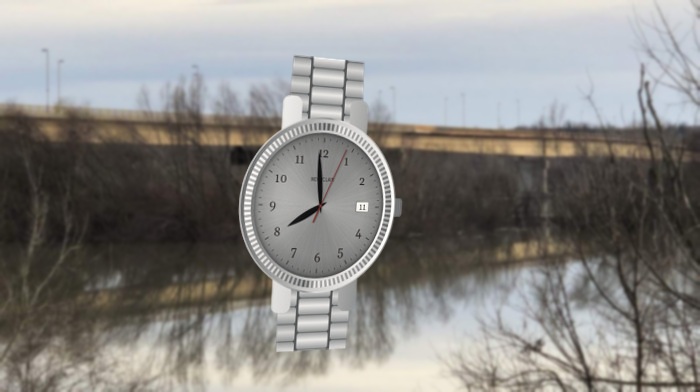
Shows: 7:59:04
